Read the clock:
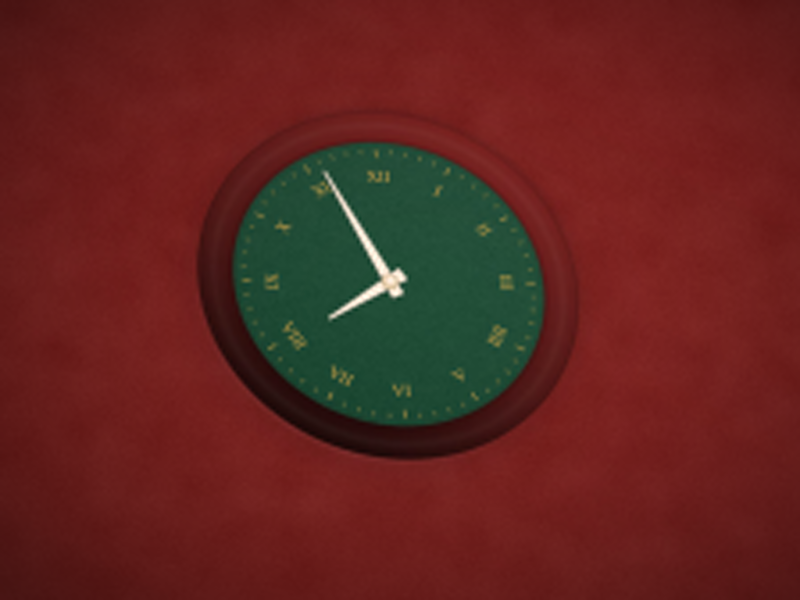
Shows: 7:56
